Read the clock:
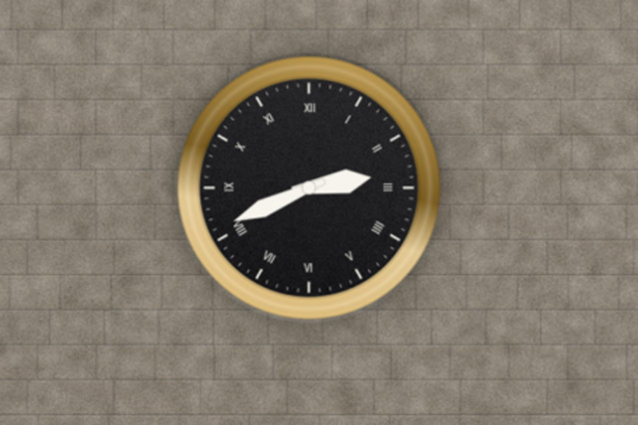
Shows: 2:41
